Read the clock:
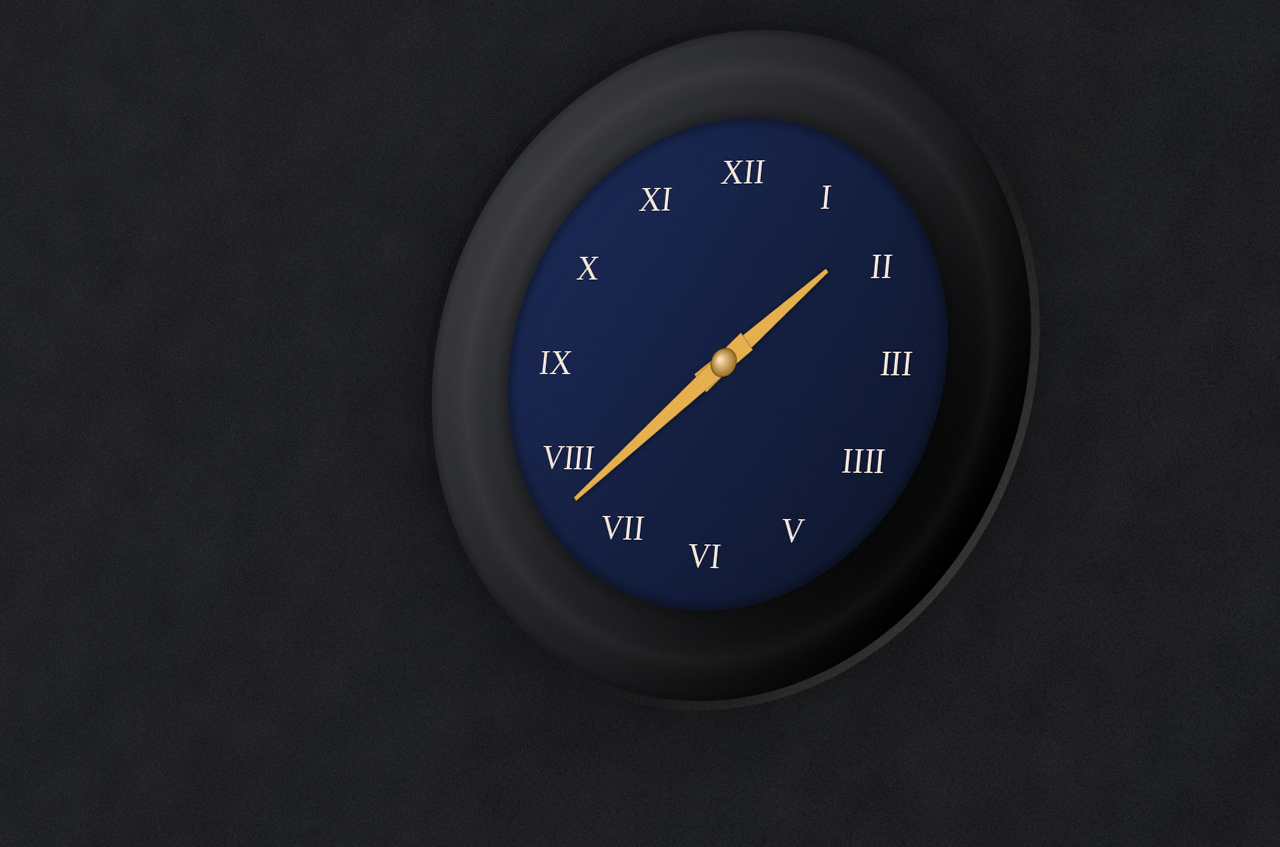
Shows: 1:38
